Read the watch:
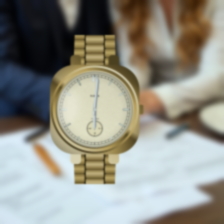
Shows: 6:01
